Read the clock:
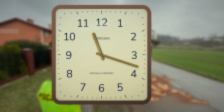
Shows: 11:18
